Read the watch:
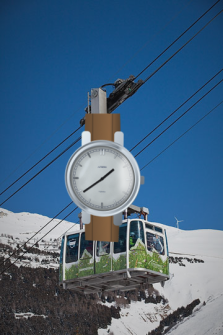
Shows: 1:39
